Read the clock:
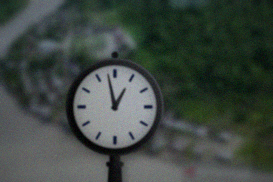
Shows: 12:58
